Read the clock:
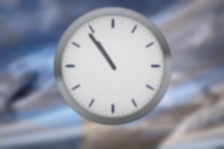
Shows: 10:54
